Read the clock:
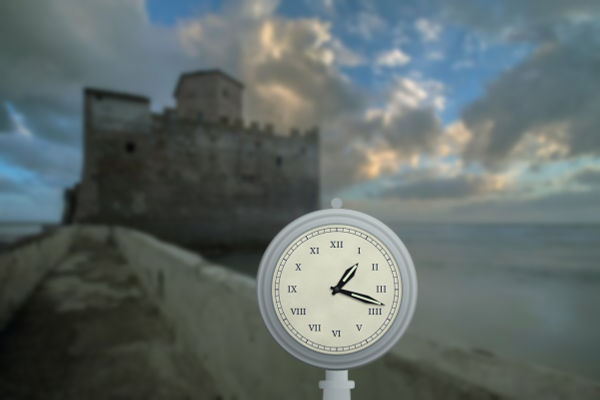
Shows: 1:18
